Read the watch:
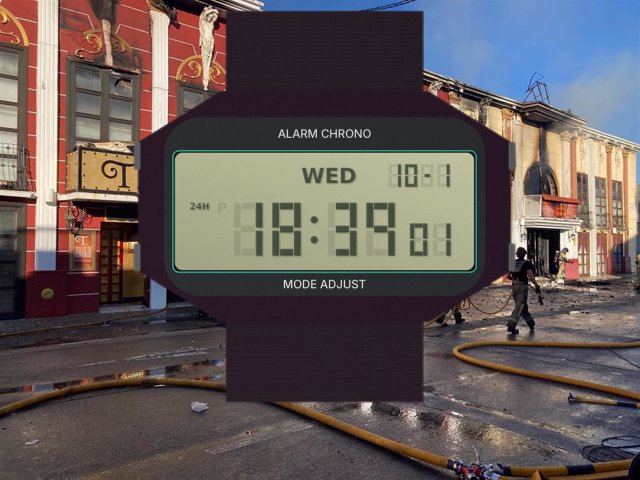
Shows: 18:39:01
